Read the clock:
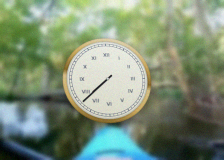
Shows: 7:38
